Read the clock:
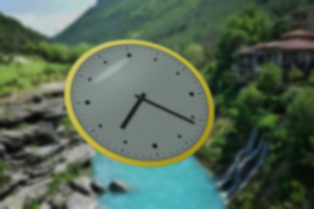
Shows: 7:21
